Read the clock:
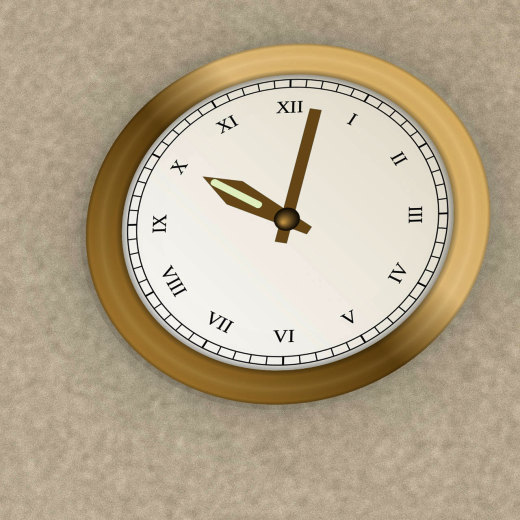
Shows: 10:02
